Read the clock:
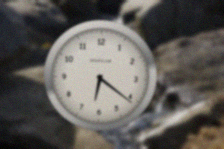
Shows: 6:21
